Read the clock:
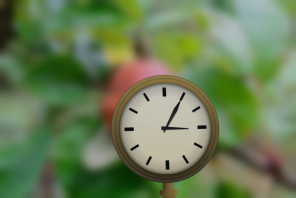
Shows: 3:05
